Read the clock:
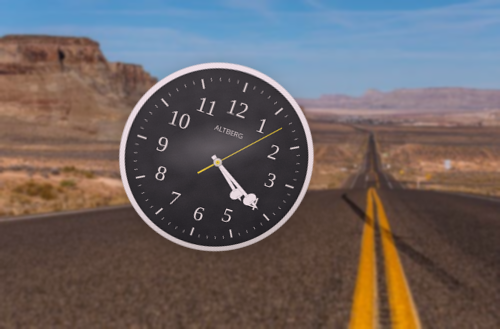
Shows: 4:20:07
